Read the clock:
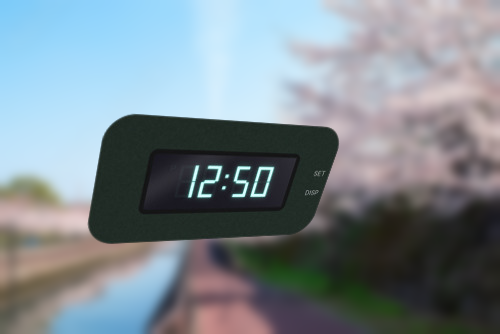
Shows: 12:50
